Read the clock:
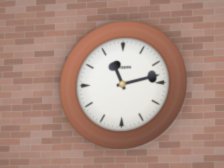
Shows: 11:13
